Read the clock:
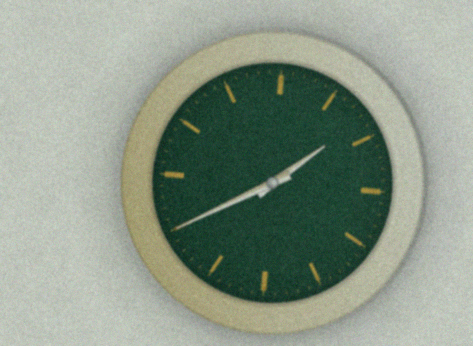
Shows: 1:40
